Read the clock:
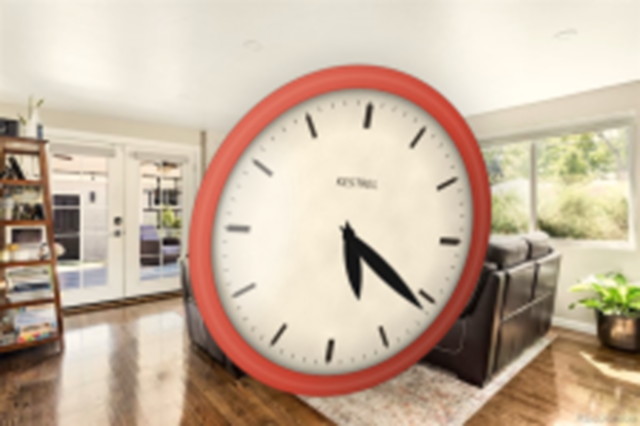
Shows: 5:21
